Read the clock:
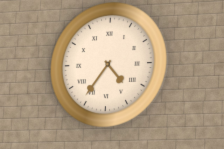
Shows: 4:36
